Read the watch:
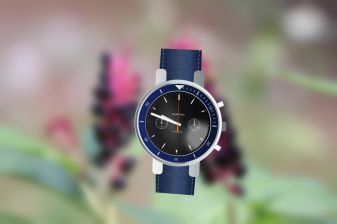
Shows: 9:48
